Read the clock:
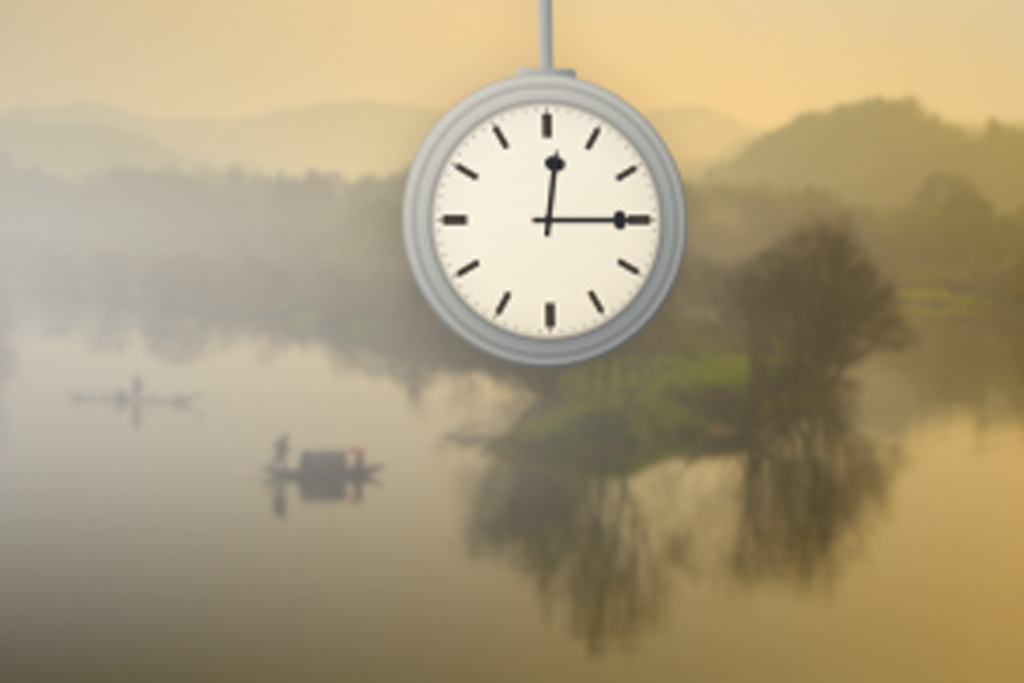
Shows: 12:15
